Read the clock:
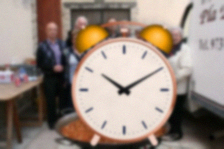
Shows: 10:10
